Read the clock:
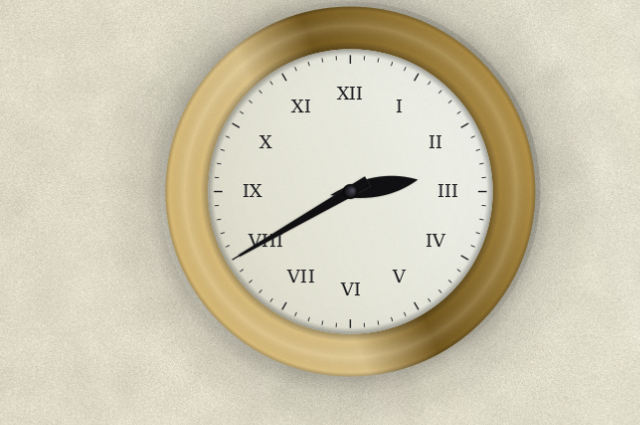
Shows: 2:40
